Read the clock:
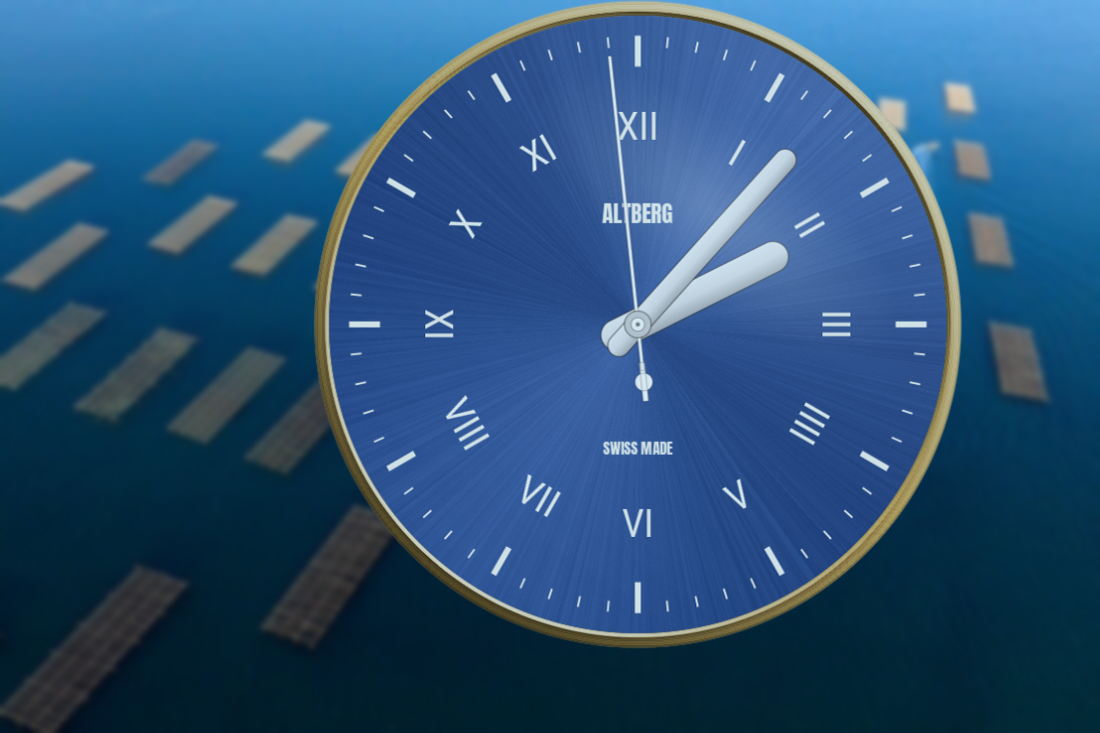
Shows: 2:06:59
